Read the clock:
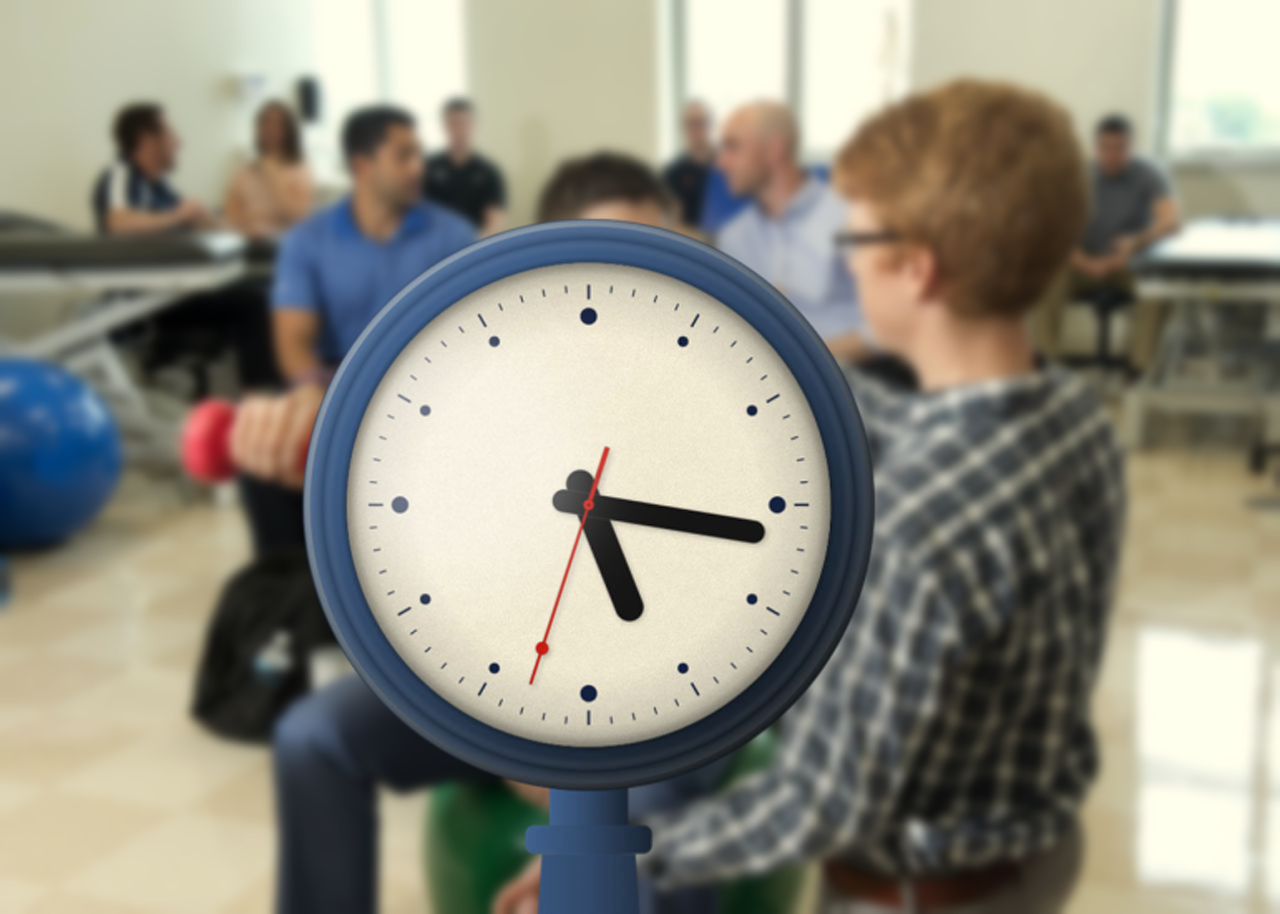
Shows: 5:16:33
